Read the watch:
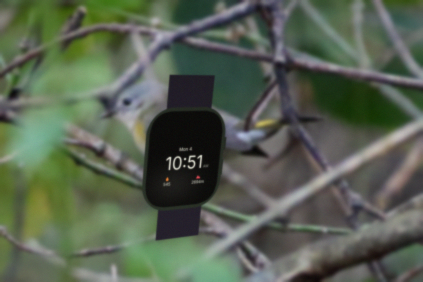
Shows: 10:51
